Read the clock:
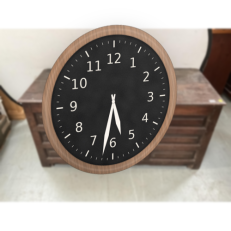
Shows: 5:32
